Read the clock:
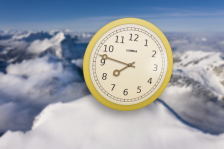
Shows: 7:47
